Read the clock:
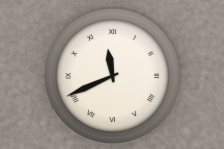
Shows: 11:41
